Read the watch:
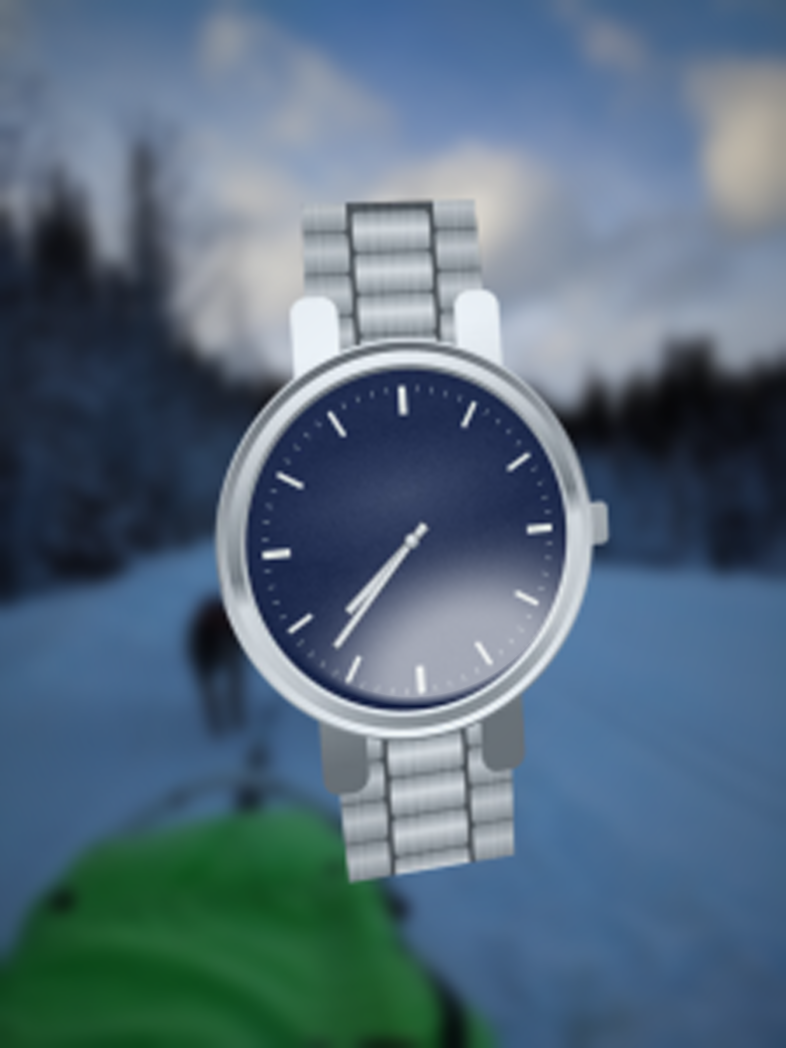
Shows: 7:37
